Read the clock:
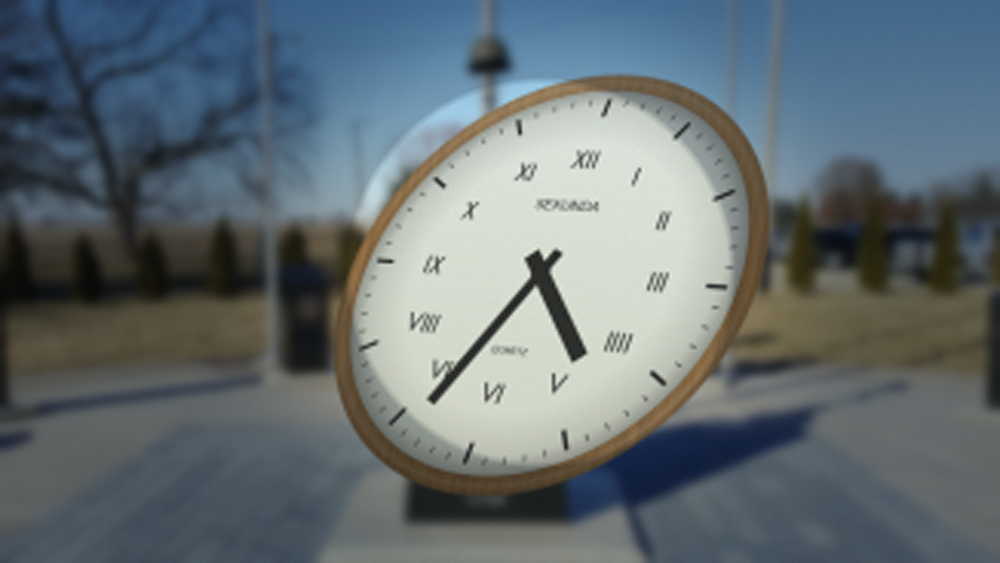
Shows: 4:34
